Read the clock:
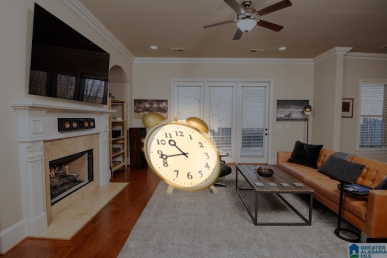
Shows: 10:43
